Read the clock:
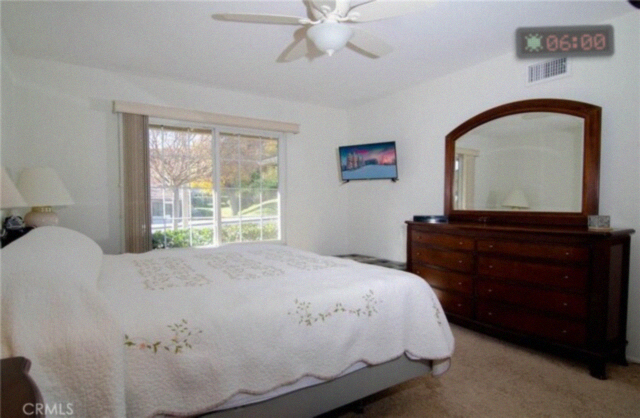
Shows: 6:00
